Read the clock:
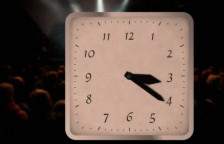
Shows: 3:21
